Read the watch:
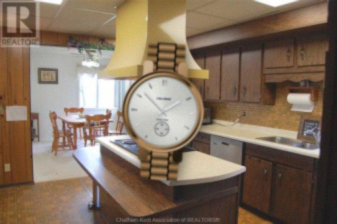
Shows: 1:52
